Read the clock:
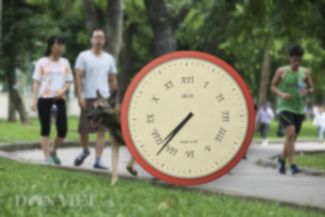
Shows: 7:37
